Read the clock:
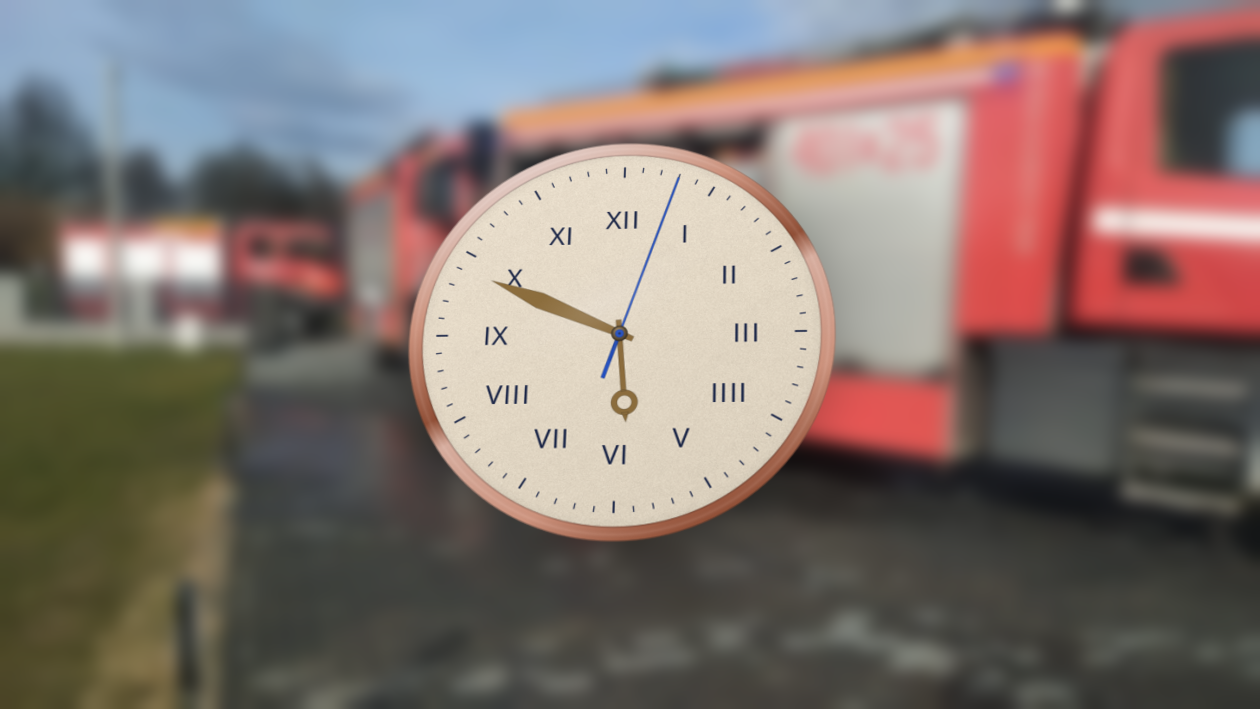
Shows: 5:49:03
